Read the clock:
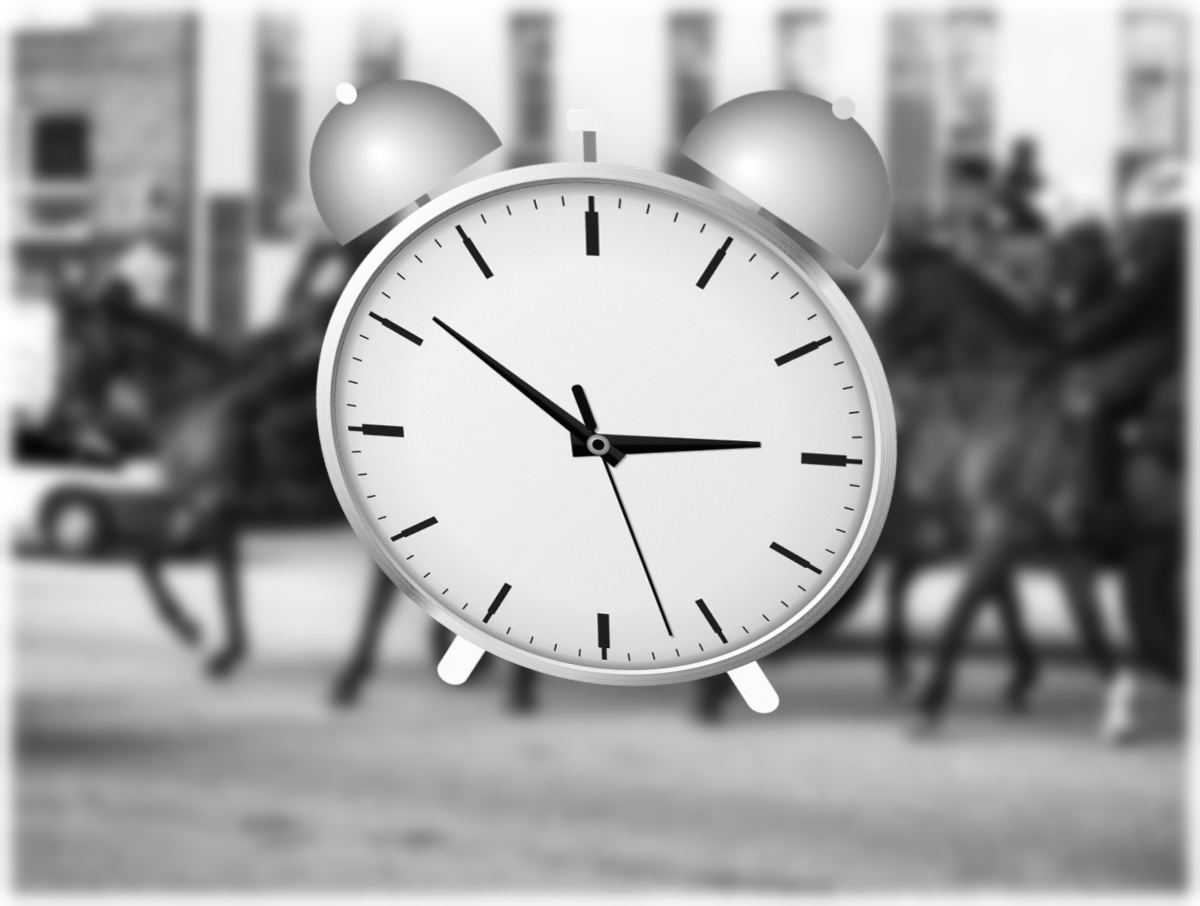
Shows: 2:51:27
